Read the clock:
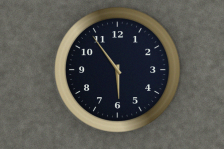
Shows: 5:54
